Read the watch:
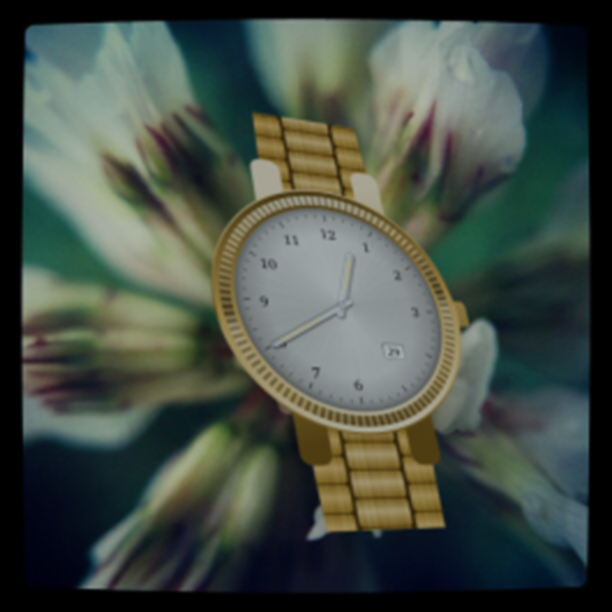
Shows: 12:40
